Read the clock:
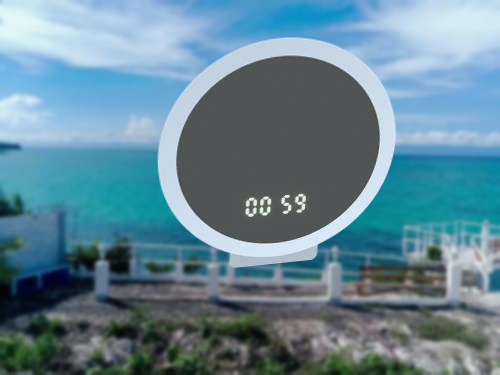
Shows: 0:59
